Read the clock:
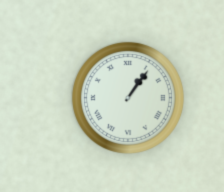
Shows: 1:06
